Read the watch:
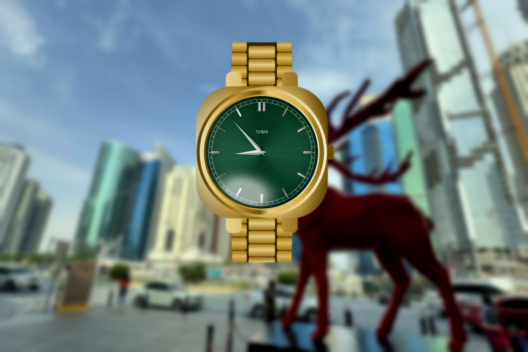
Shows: 8:53
